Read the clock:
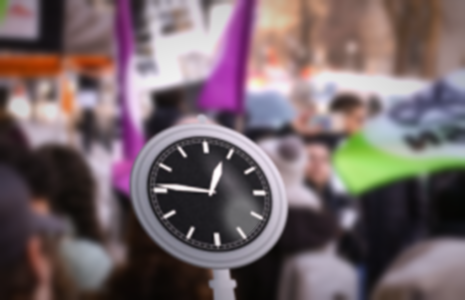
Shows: 12:46
